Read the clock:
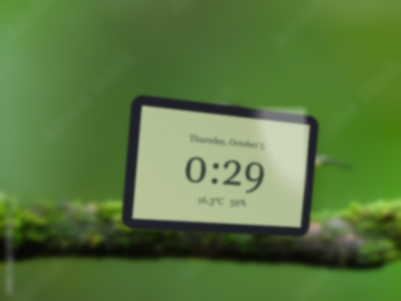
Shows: 0:29
